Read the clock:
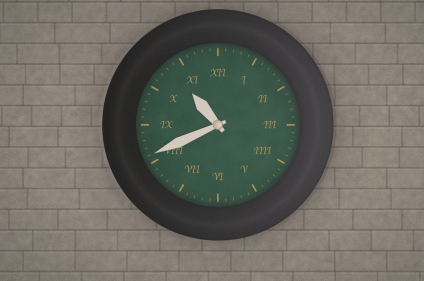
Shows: 10:41
